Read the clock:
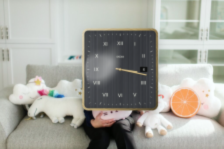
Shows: 3:17
